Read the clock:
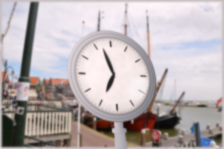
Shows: 6:57
